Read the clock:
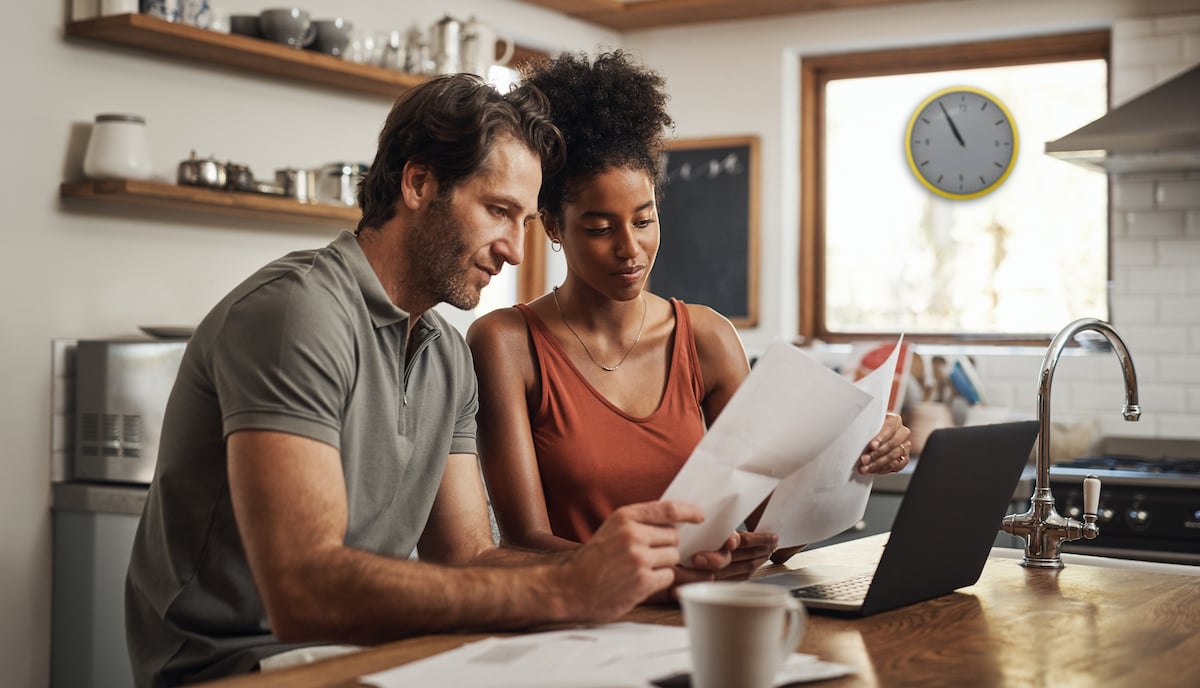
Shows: 10:55
